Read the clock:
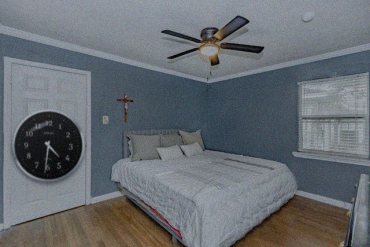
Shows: 4:31
